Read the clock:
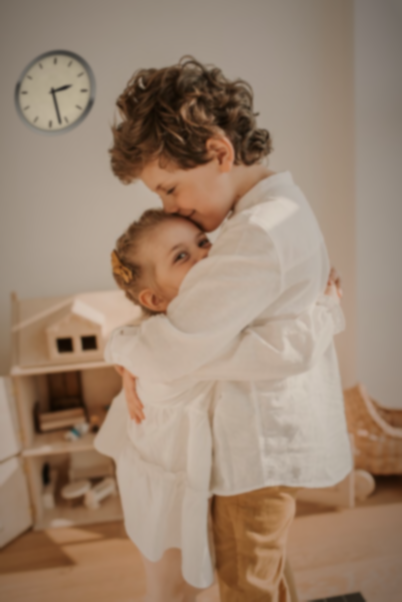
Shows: 2:27
